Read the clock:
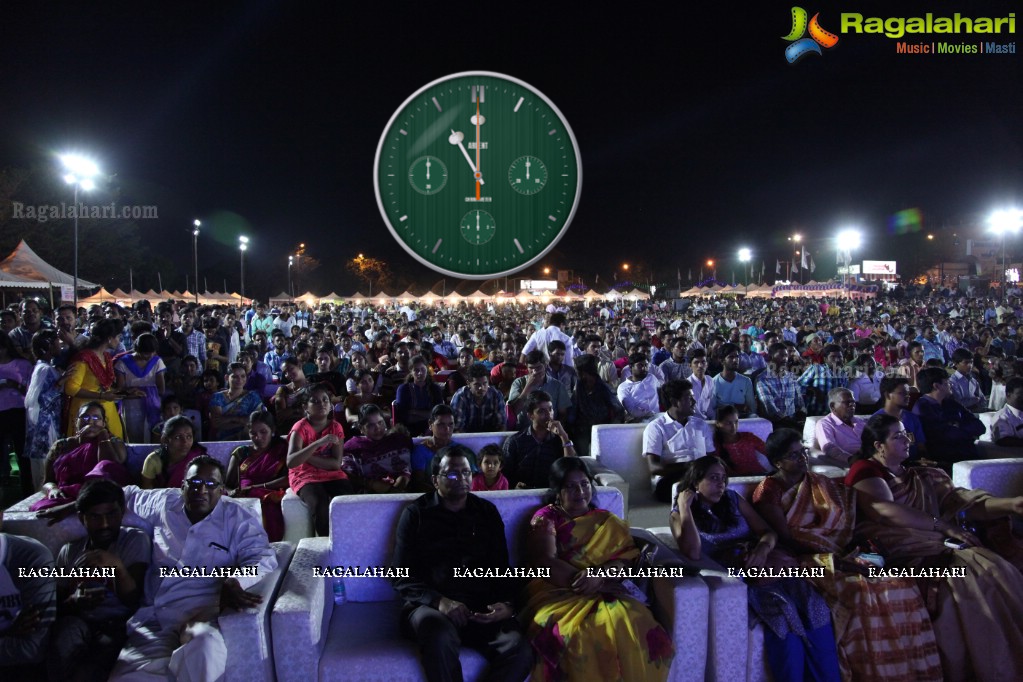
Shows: 11:00
